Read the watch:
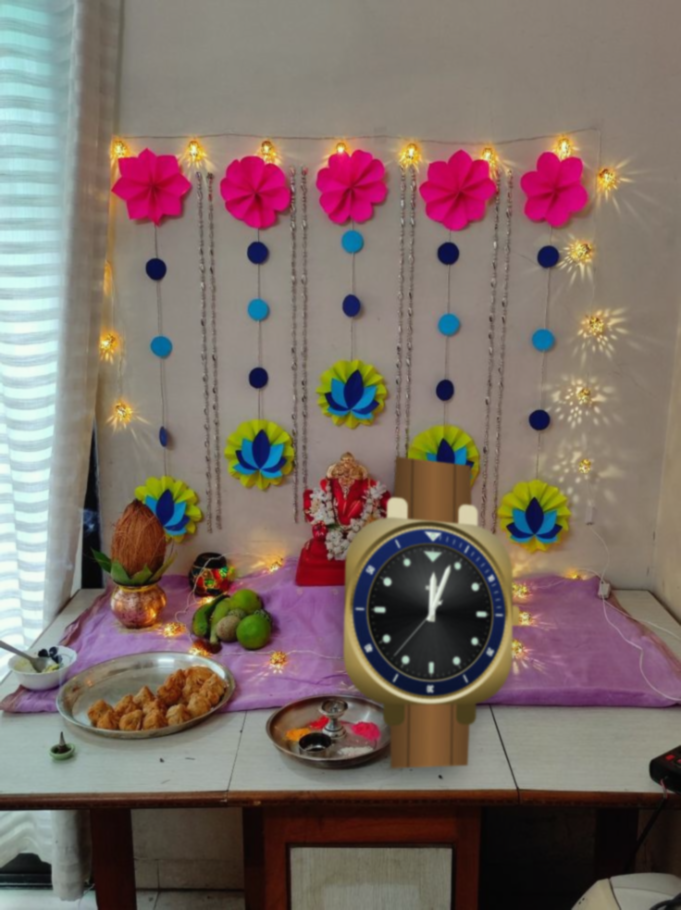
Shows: 12:03:37
